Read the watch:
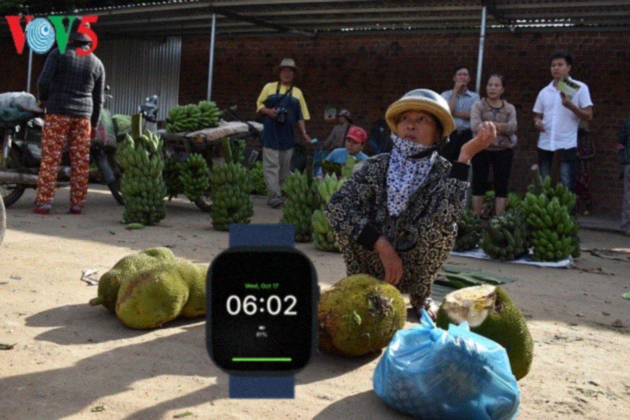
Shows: 6:02
